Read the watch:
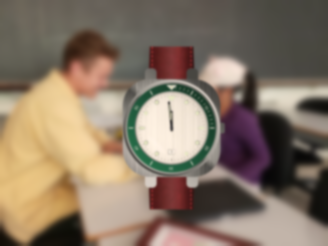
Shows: 11:59
